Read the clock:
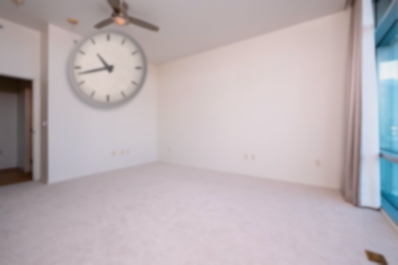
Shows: 10:43
